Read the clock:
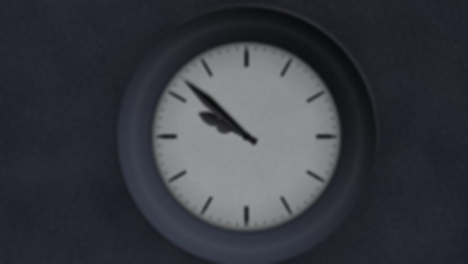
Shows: 9:52
